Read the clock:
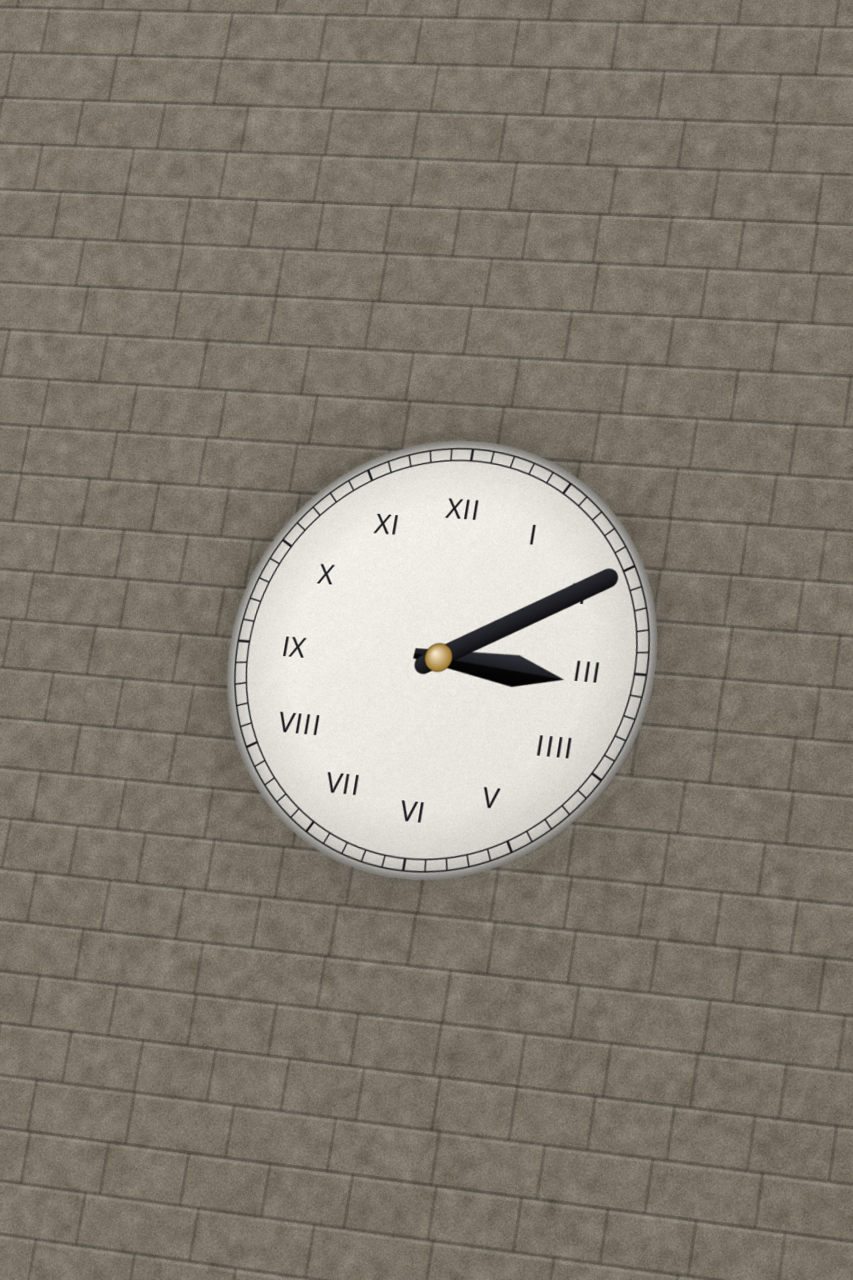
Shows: 3:10
